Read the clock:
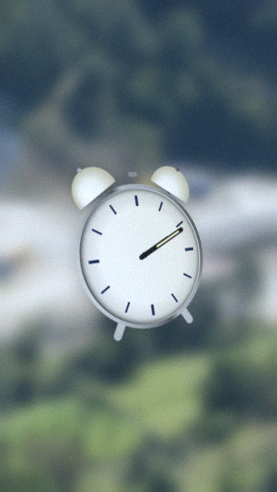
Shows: 2:11
